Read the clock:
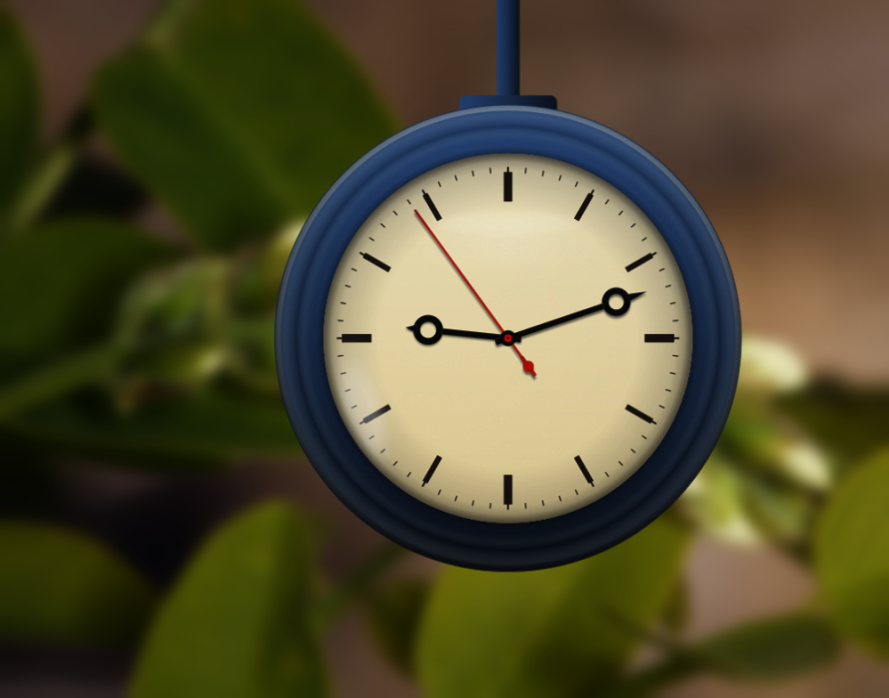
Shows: 9:11:54
